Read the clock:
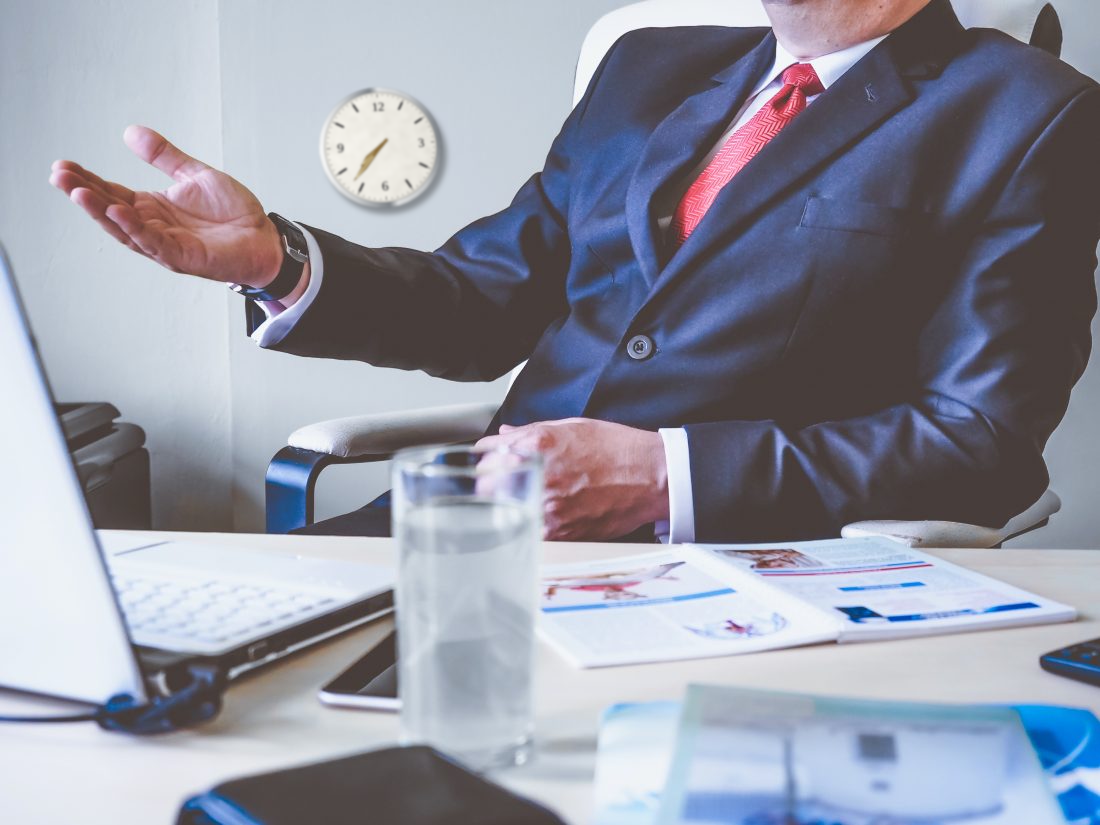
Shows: 7:37
